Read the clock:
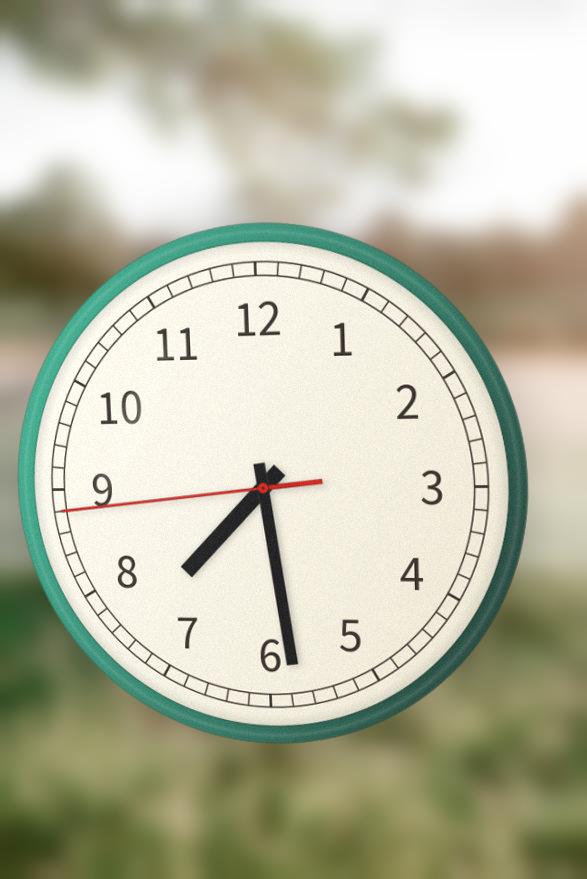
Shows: 7:28:44
